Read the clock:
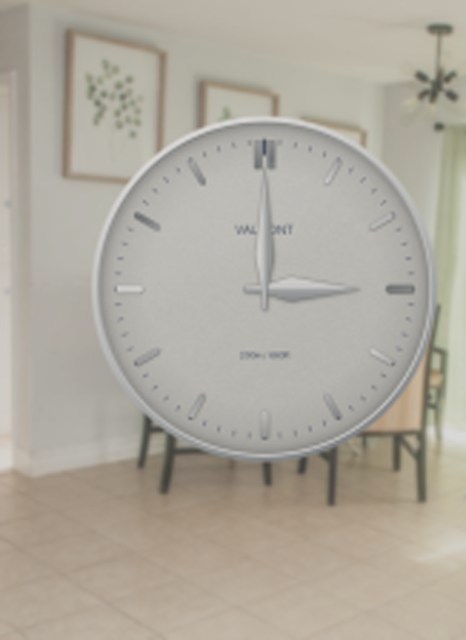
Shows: 3:00
